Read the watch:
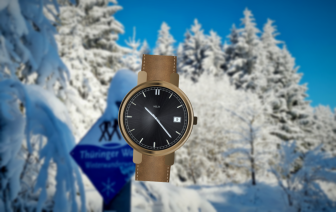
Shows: 10:23
